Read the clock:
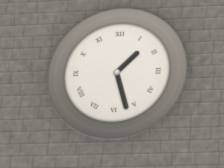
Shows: 1:27
